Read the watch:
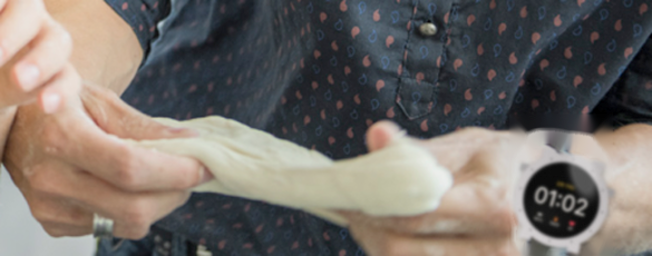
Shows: 1:02
